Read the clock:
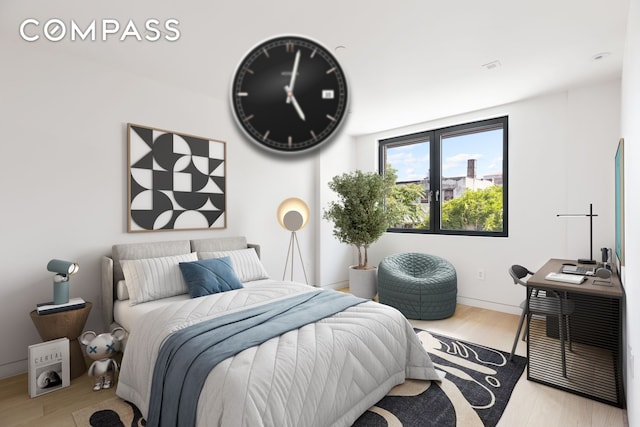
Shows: 5:02
